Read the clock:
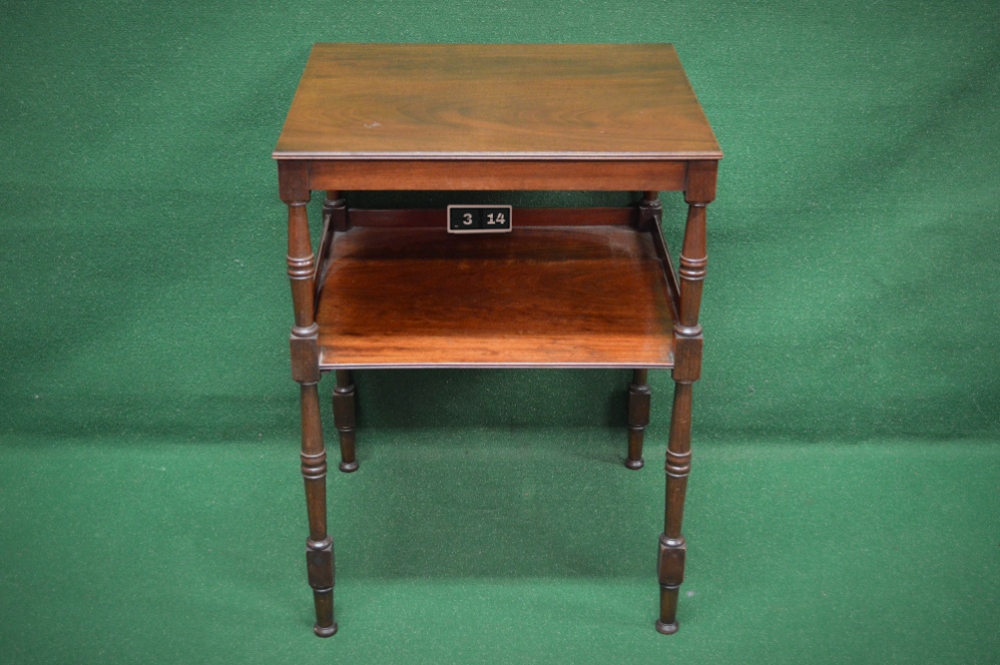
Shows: 3:14
